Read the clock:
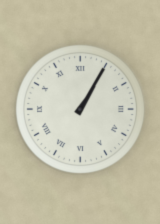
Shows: 1:05
